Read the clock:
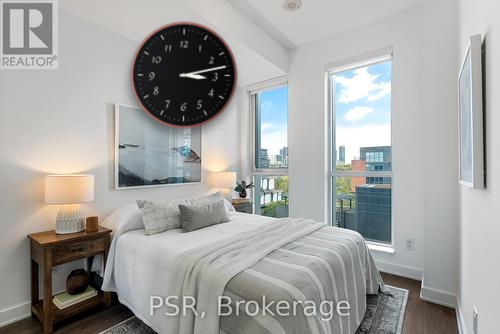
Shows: 3:13
